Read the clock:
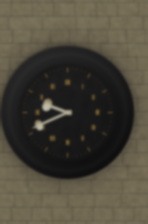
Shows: 9:41
